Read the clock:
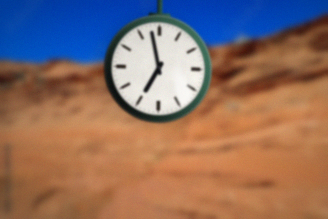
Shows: 6:58
